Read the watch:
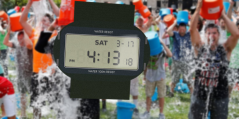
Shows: 4:13:18
